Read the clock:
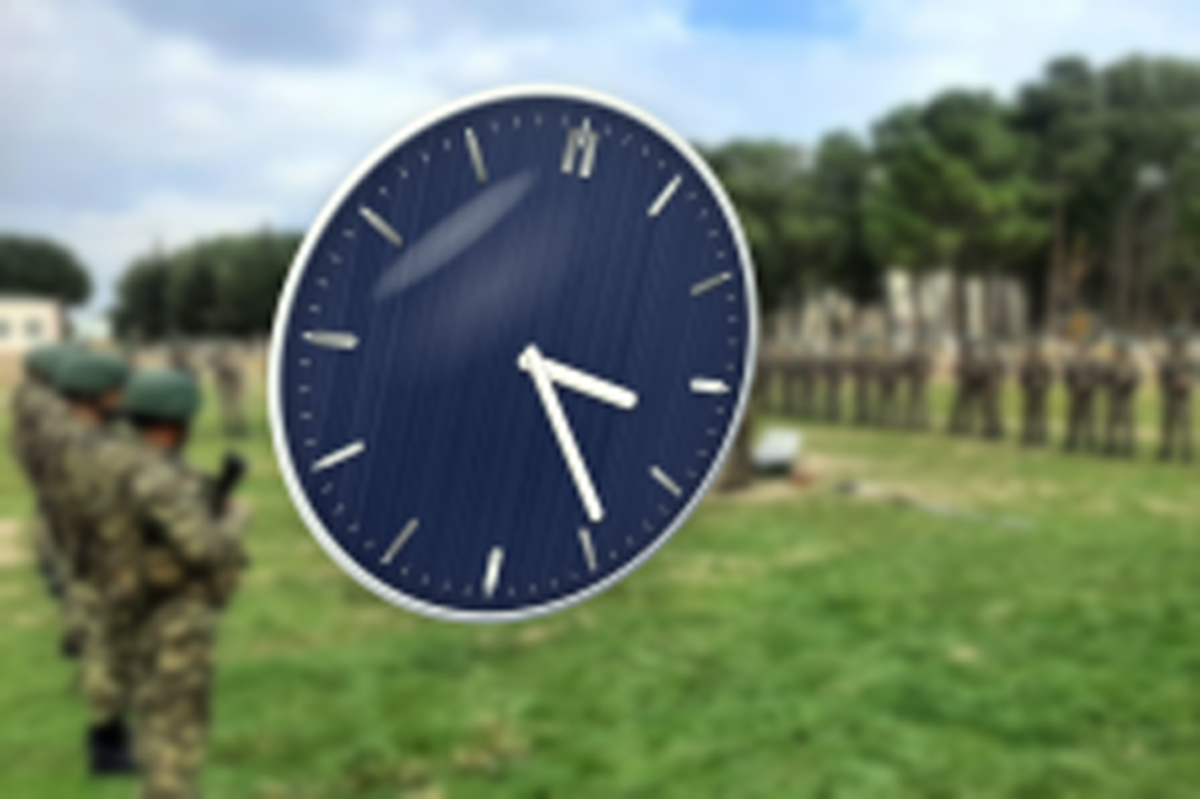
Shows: 3:24
